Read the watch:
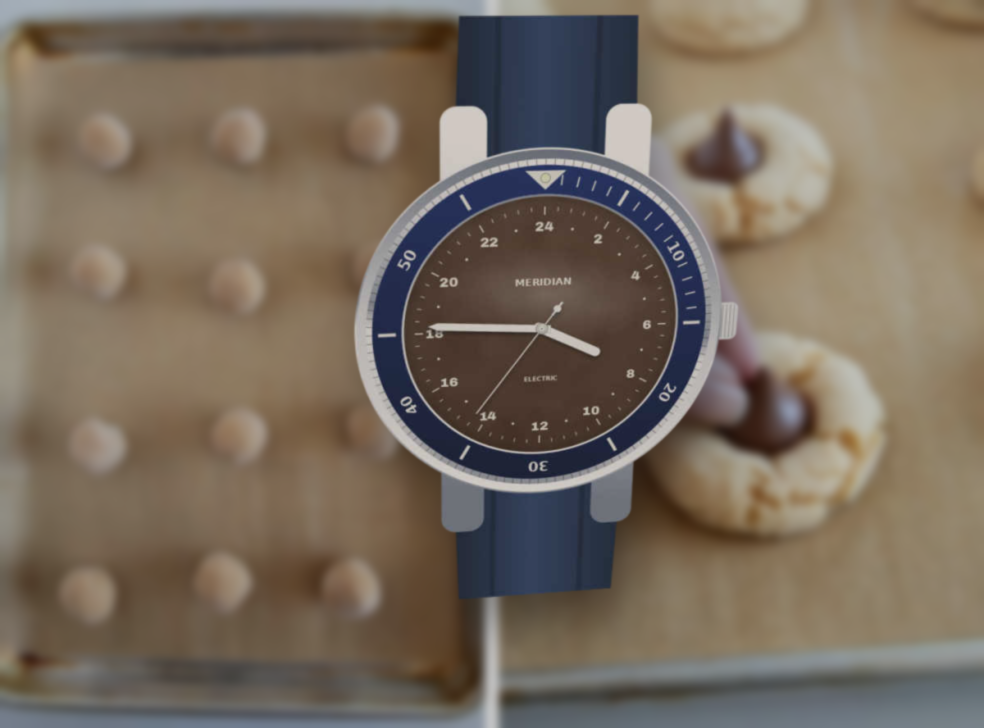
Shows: 7:45:36
